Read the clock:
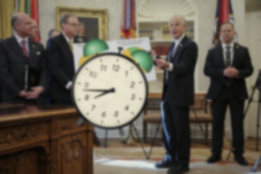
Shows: 7:43
